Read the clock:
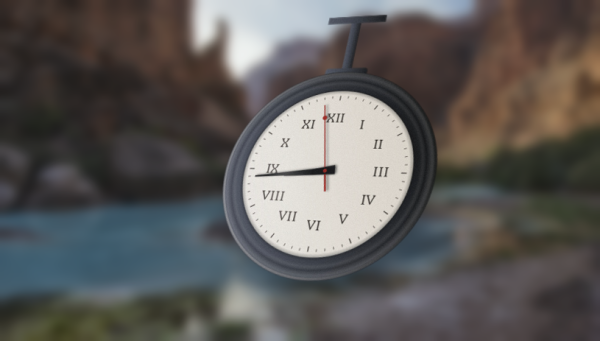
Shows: 8:43:58
